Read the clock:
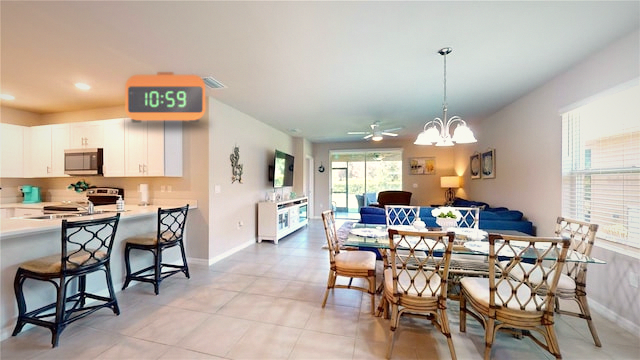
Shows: 10:59
